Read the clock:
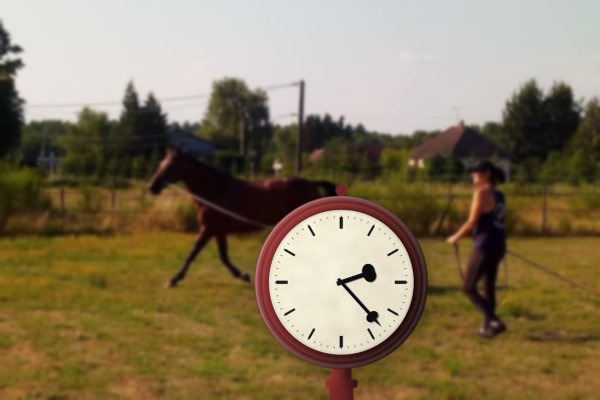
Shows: 2:23
